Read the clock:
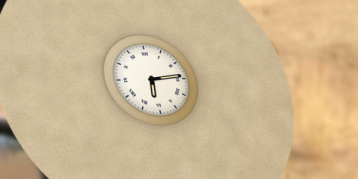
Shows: 6:14
